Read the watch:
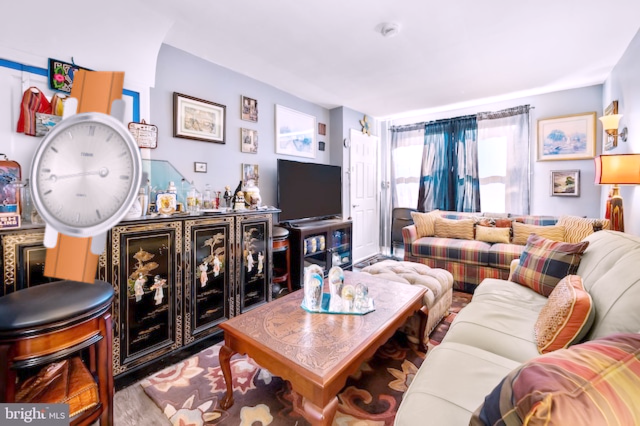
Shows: 2:43
